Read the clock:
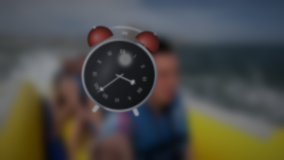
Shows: 3:38
